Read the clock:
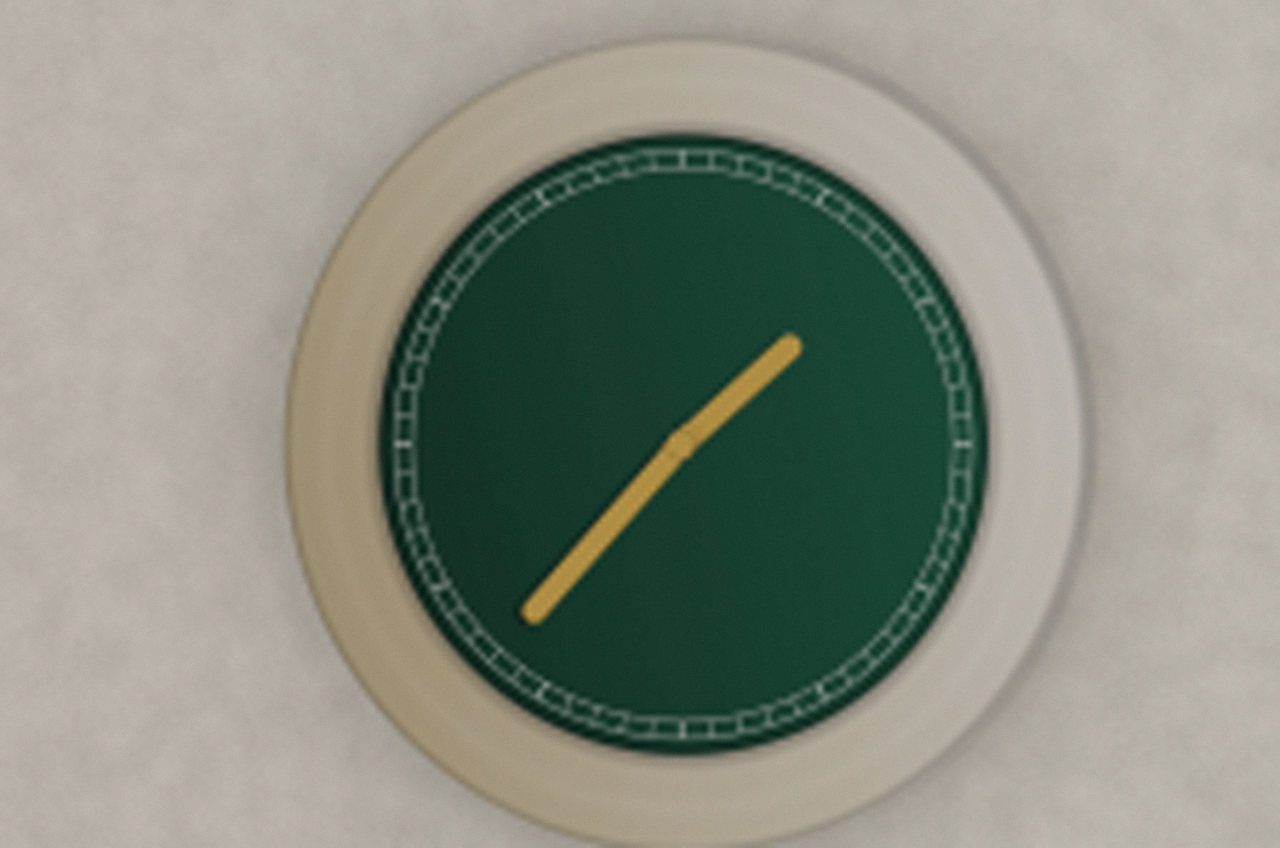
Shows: 1:37
